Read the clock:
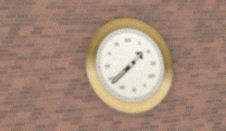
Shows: 1:39
